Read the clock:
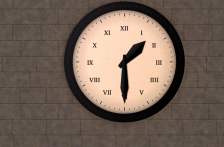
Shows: 1:30
